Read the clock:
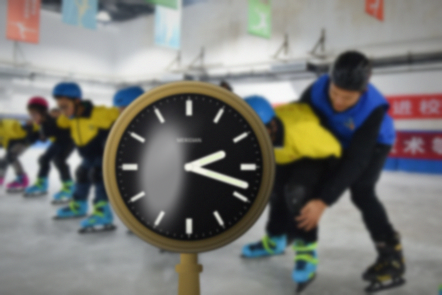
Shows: 2:18
